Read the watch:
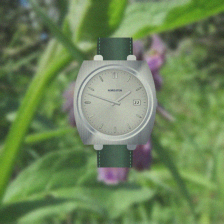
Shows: 1:48
